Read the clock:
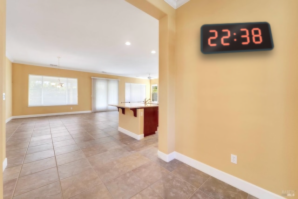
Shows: 22:38
